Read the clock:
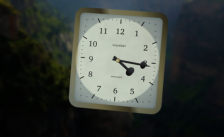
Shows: 4:16
